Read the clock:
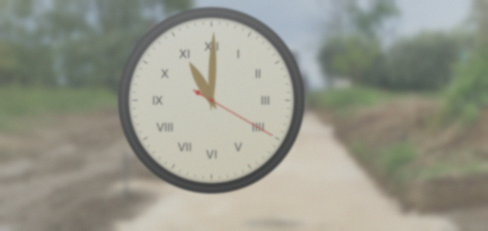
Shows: 11:00:20
